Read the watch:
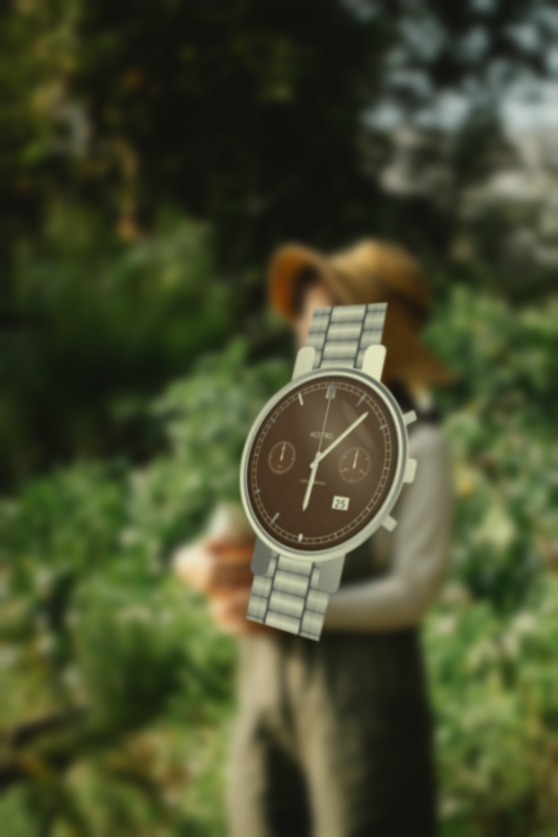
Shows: 6:07
